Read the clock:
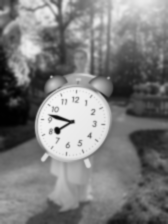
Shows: 7:47
